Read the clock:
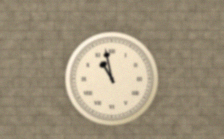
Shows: 10:58
